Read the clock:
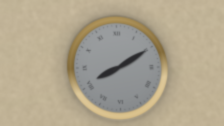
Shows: 8:10
